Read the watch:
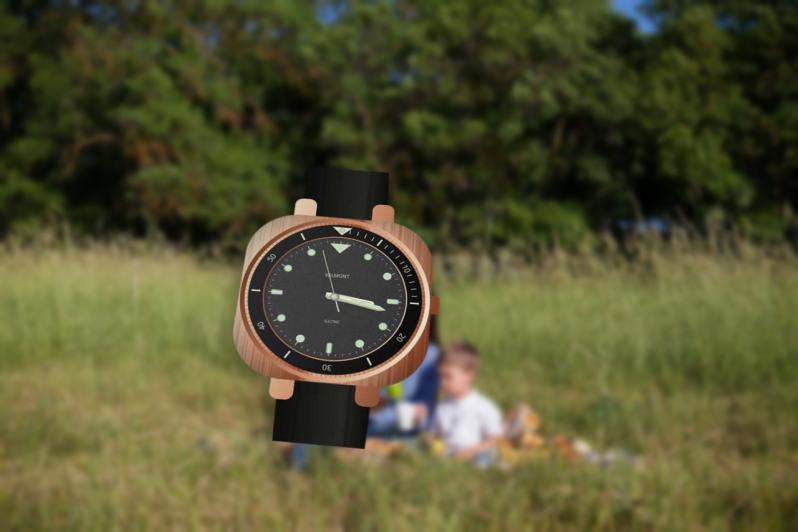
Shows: 3:16:57
